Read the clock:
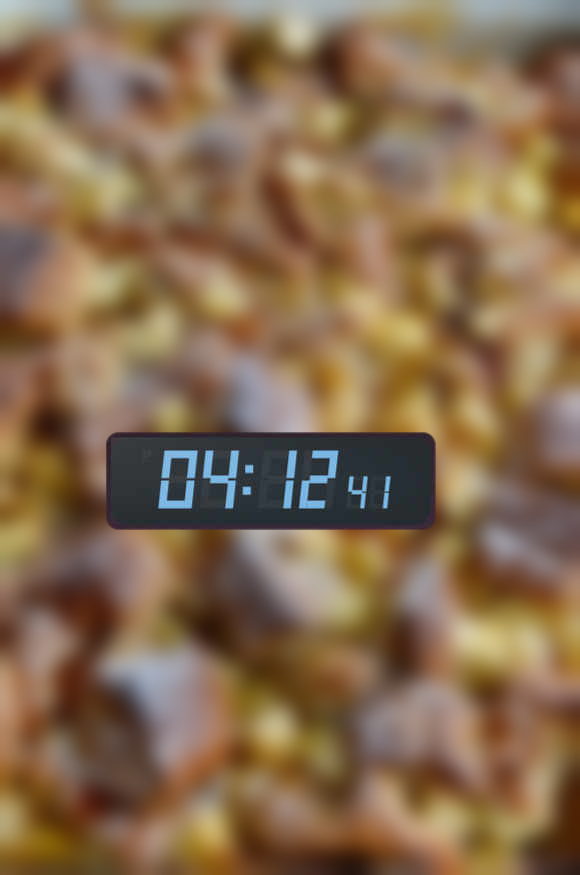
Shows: 4:12:41
